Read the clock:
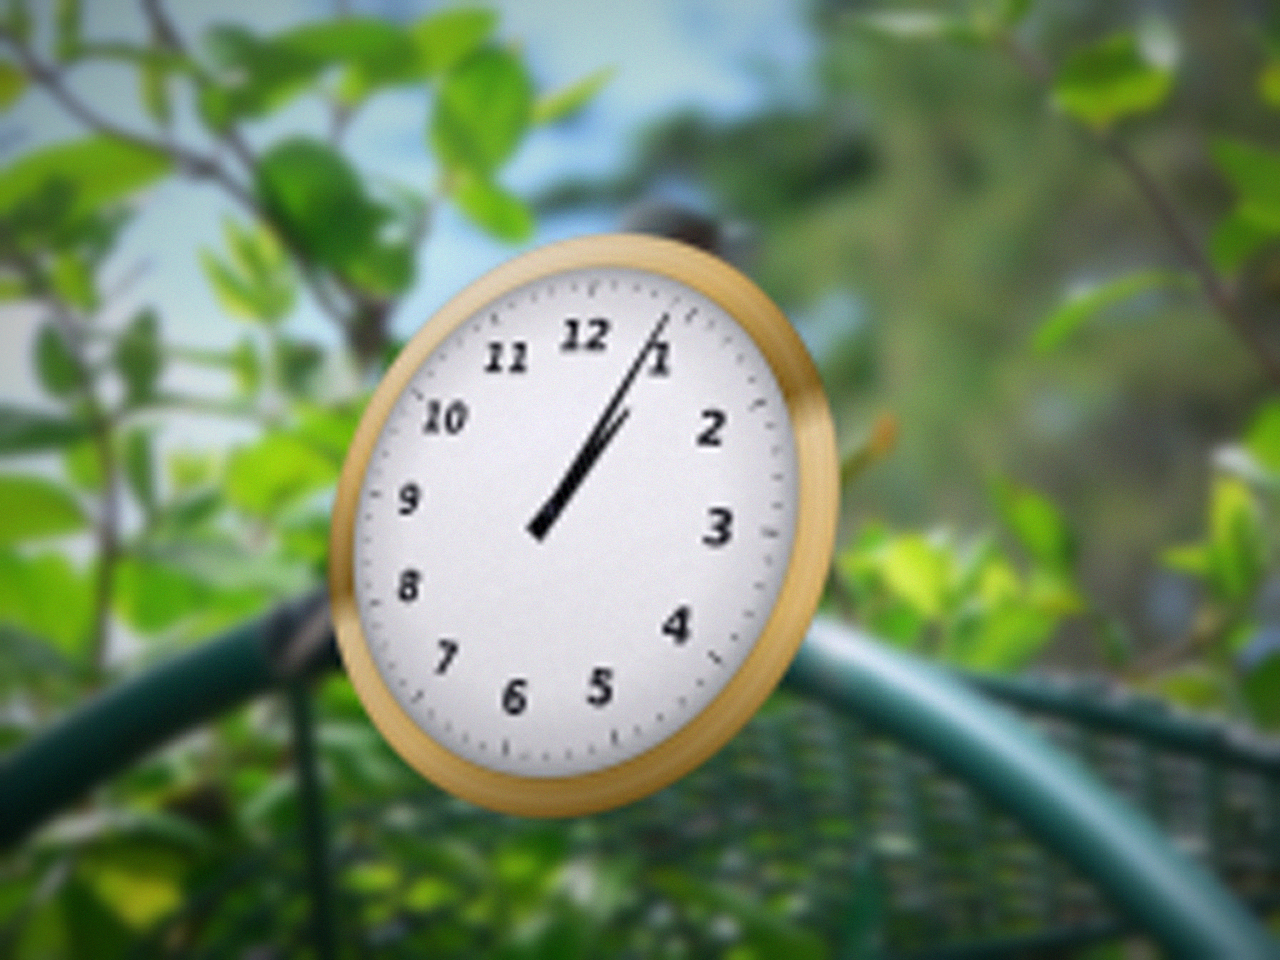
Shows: 1:04
